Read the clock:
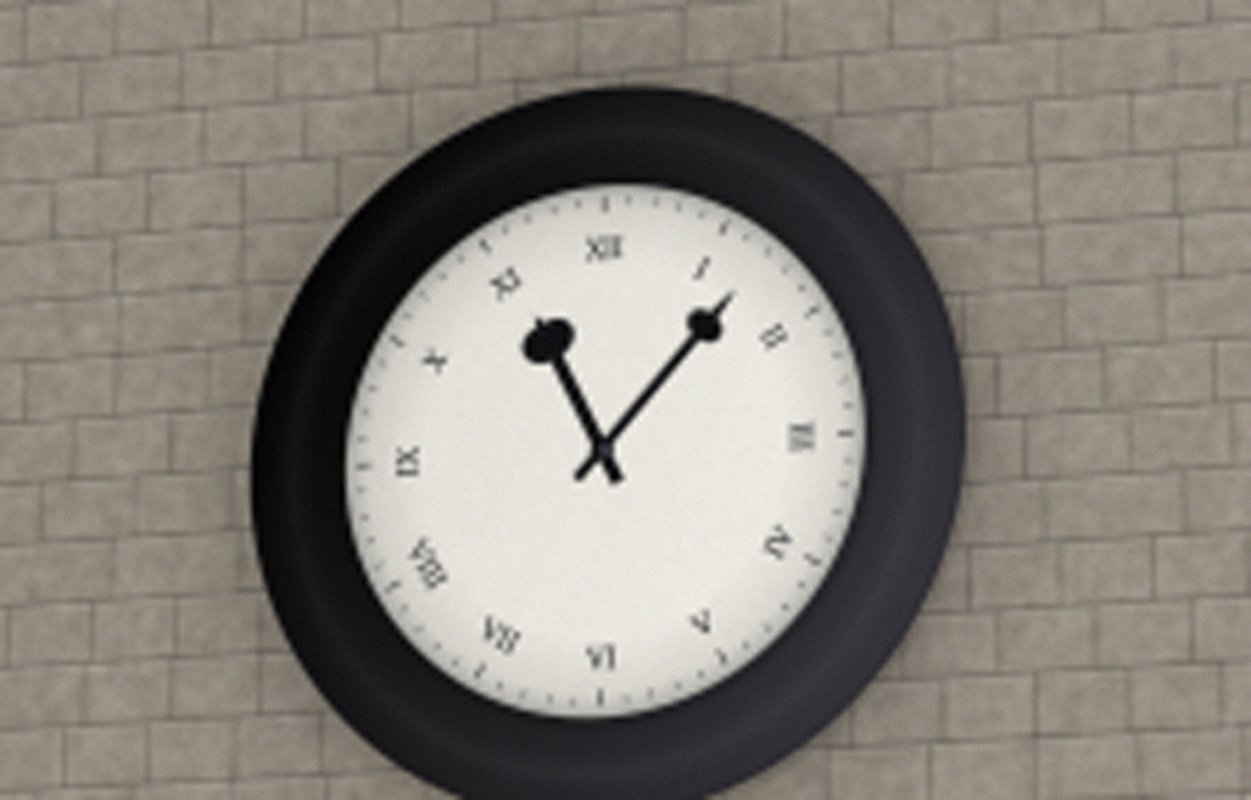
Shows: 11:07
